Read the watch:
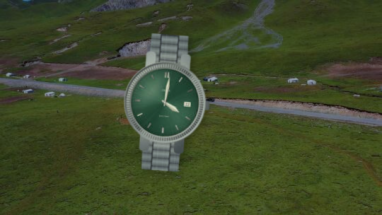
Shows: 4:01
